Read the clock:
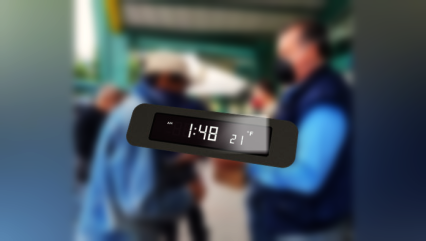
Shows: 1:48
